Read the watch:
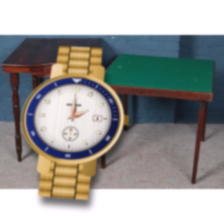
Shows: 2:00
